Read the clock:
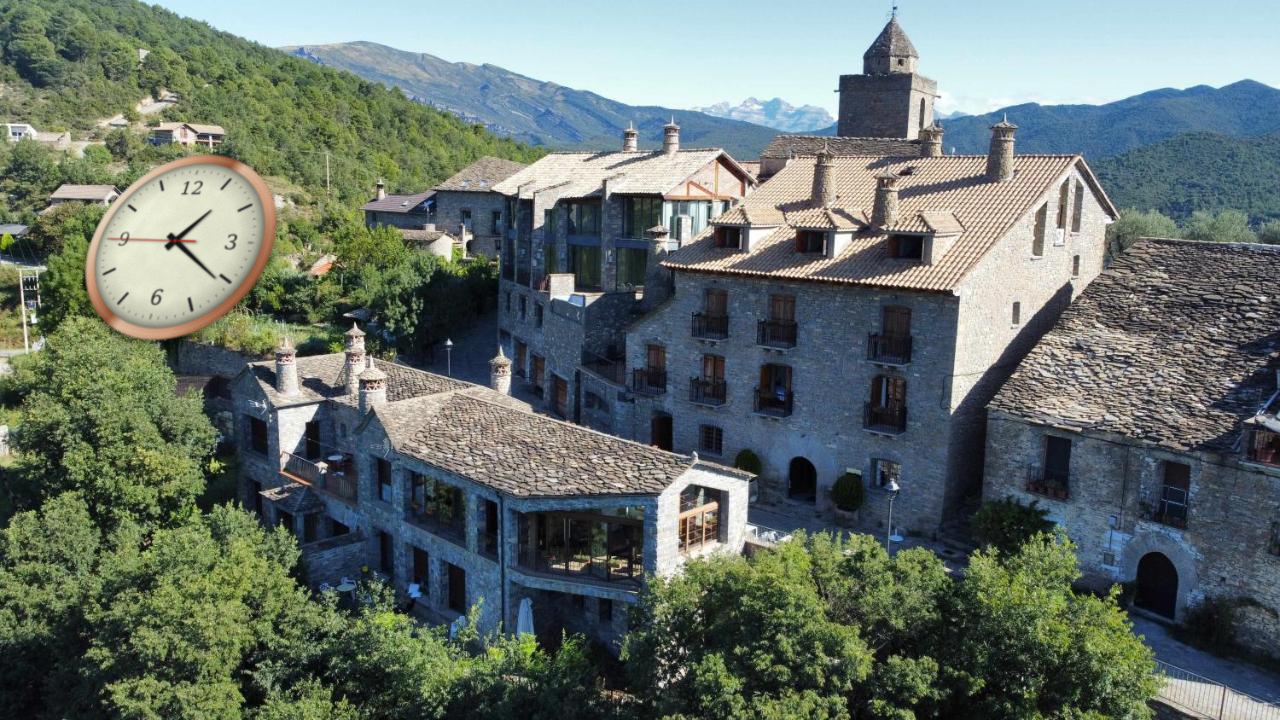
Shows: 1:20:45
